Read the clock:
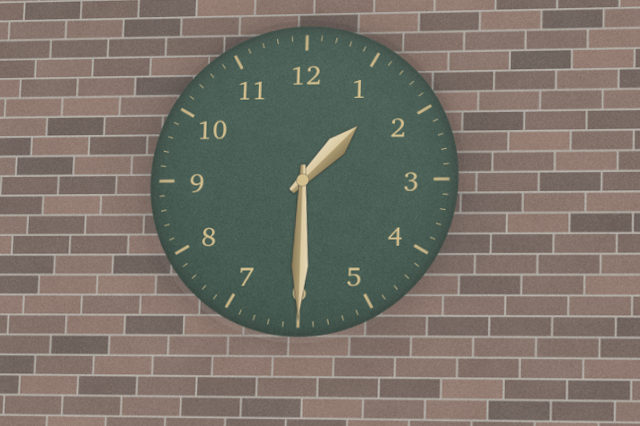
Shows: 1:30
